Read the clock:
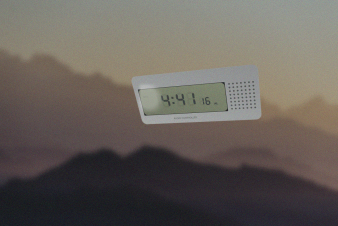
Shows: 4:41:16
